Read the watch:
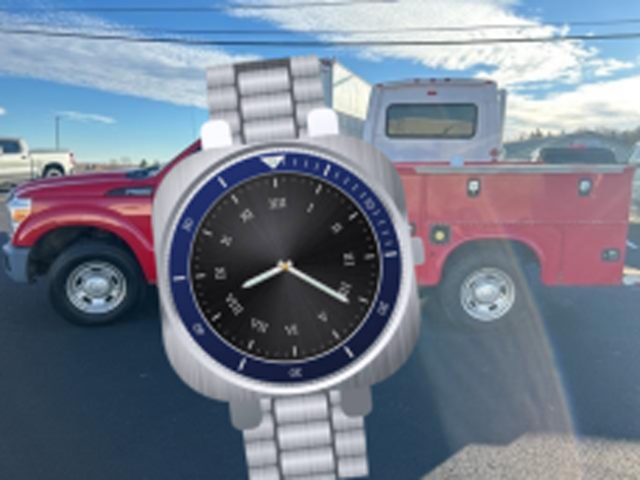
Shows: 8:21
